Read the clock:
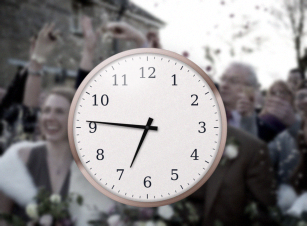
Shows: 6:46
